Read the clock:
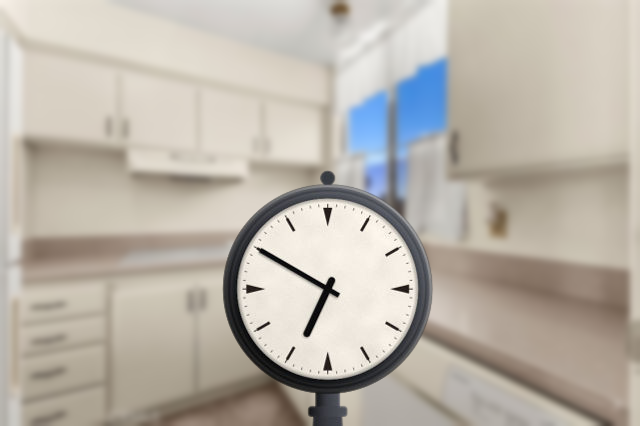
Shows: 6:50
